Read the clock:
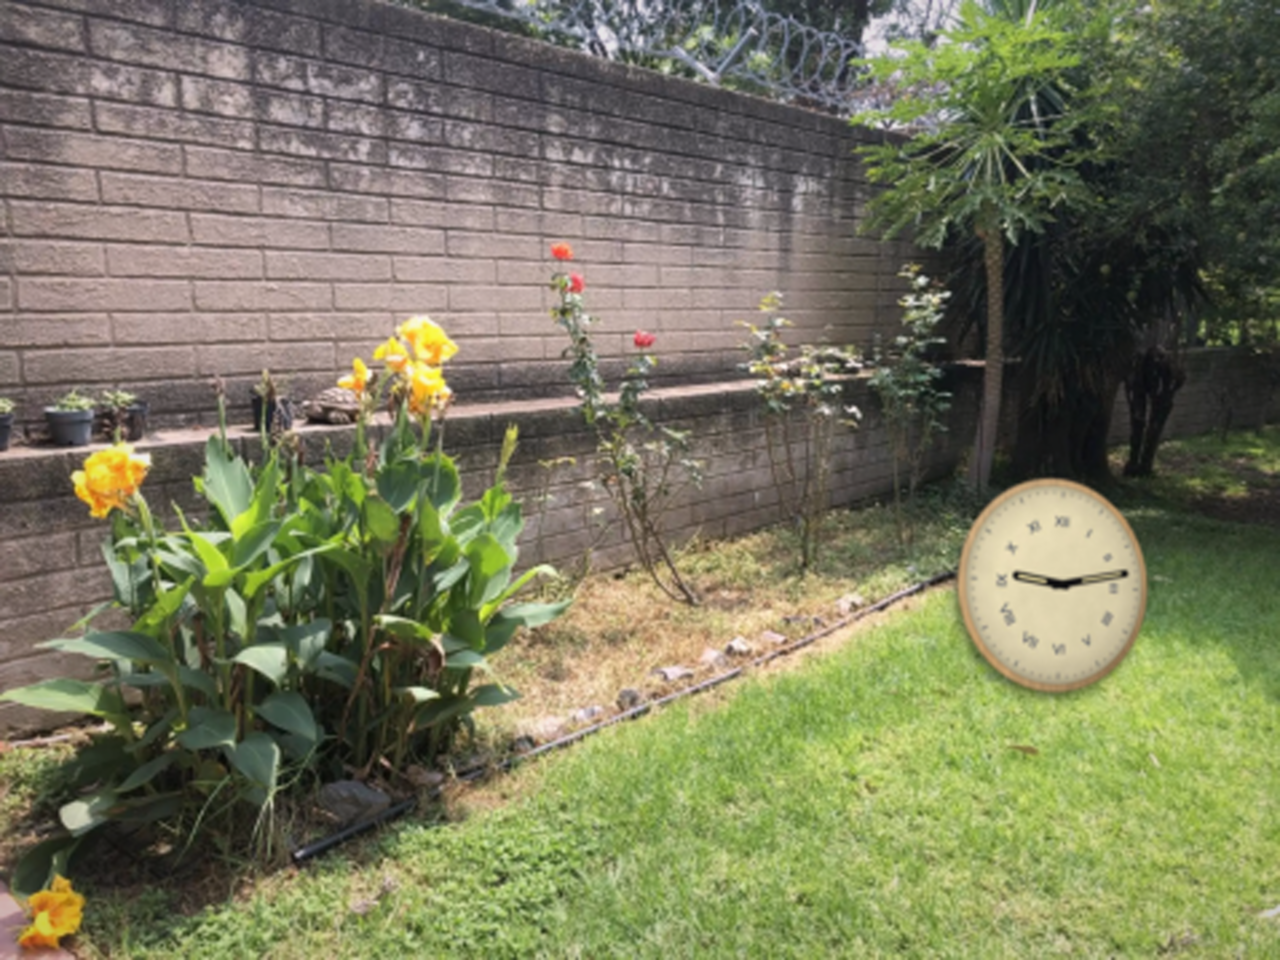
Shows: 9:13
